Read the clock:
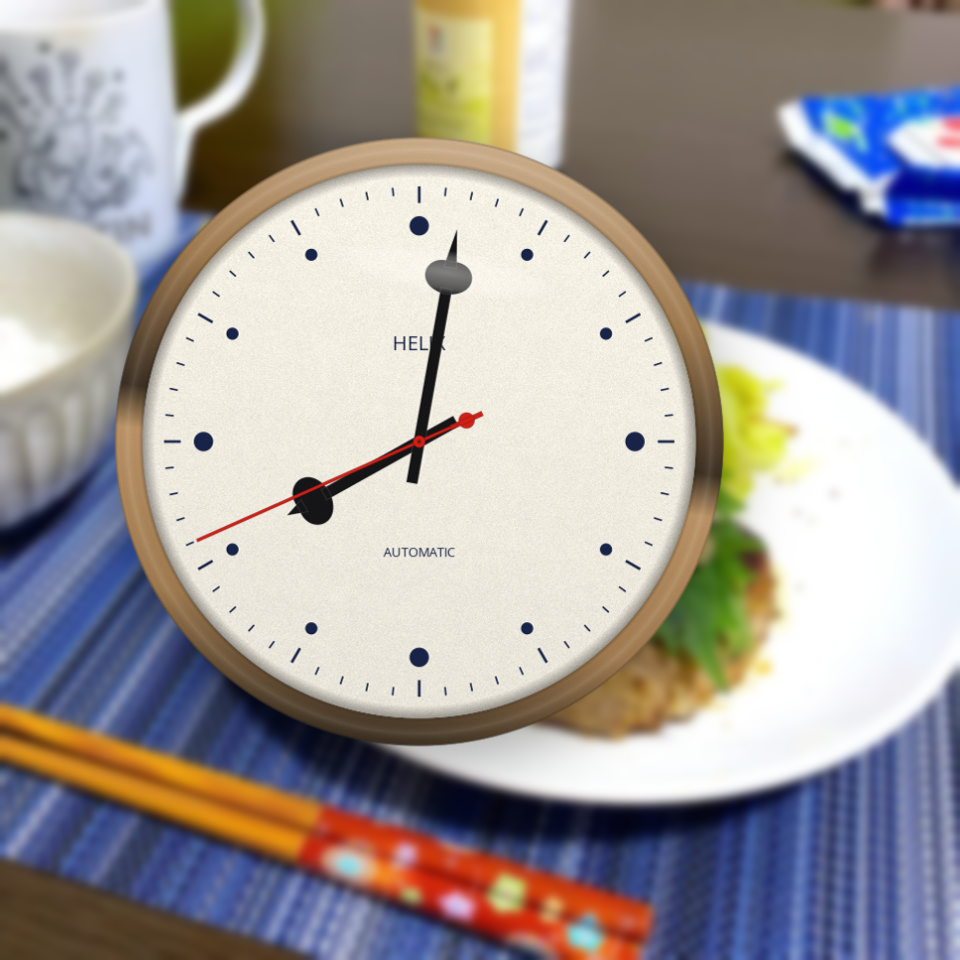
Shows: 8:01:41
